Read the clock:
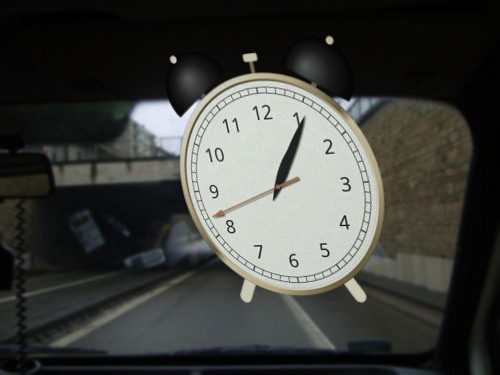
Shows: 1:05:42
